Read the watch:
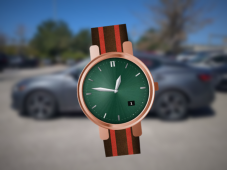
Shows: 12:47
